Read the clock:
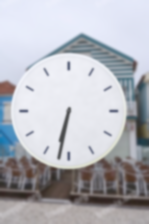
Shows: 6:32
